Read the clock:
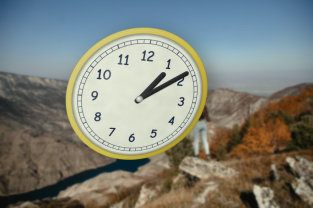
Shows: 1:09
